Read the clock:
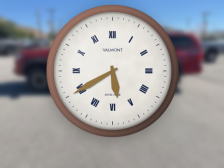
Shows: 5:40
